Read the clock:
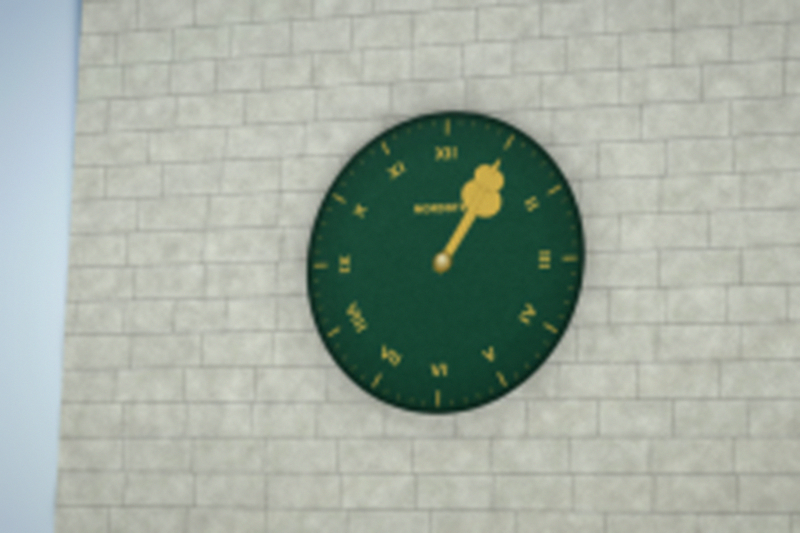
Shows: 1:05
